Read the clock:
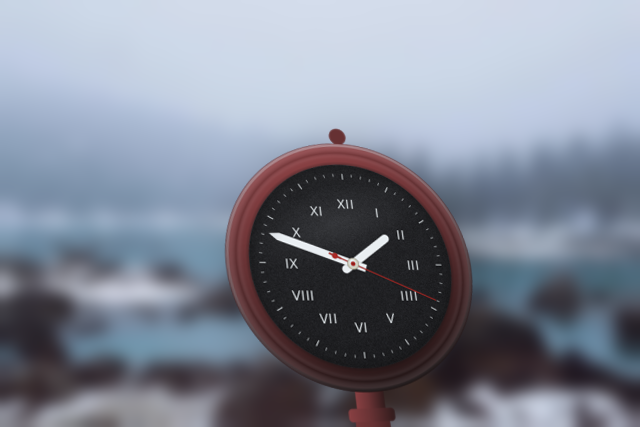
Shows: 1:48:19
